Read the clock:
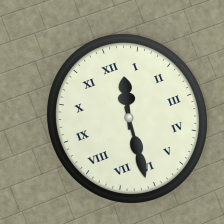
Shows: 12:31
